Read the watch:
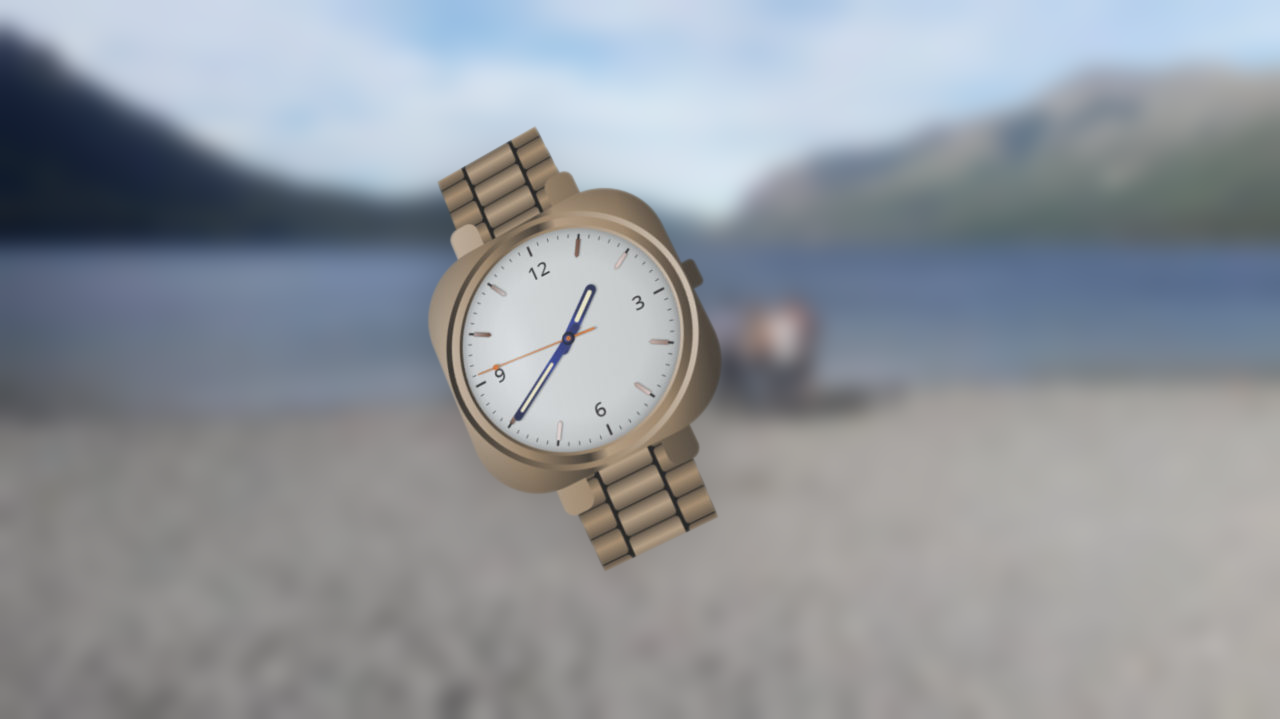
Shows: 1:39:46
